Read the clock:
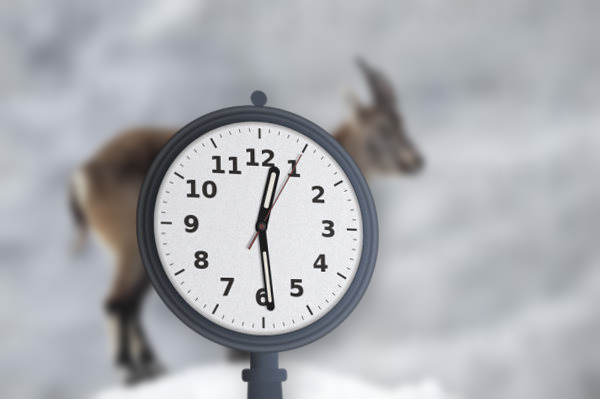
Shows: 12:29:05
